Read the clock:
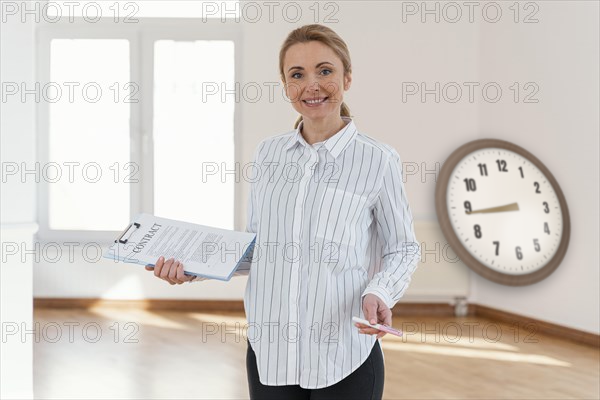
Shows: 8:44
